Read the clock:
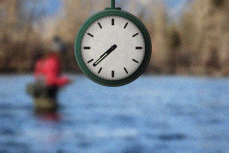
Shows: 7:38
